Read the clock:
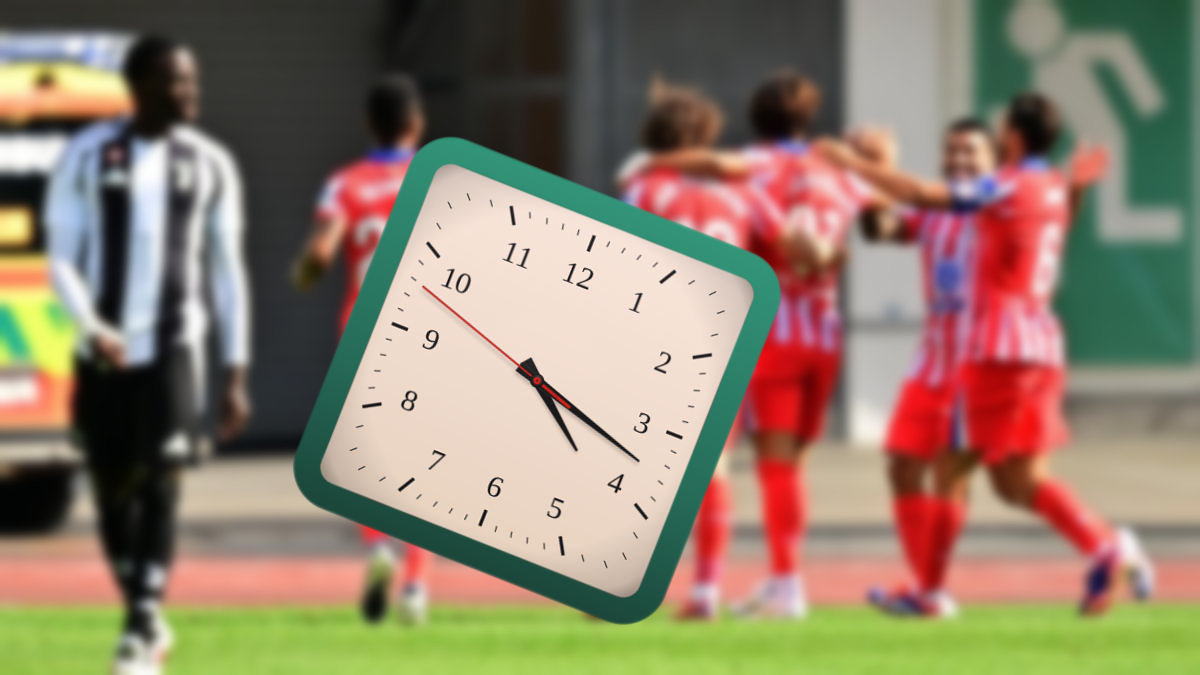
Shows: 4:17:48
